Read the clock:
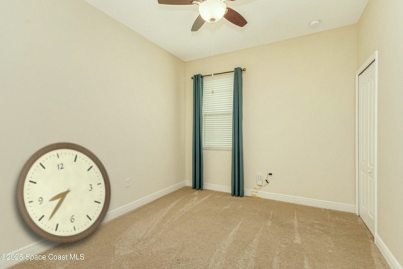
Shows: 8:38
